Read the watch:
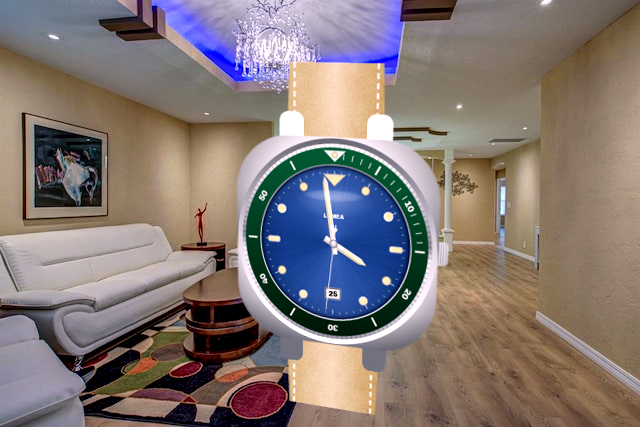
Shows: 3:58:31
